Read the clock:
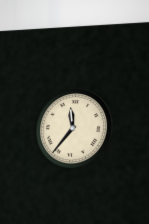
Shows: 11:36
